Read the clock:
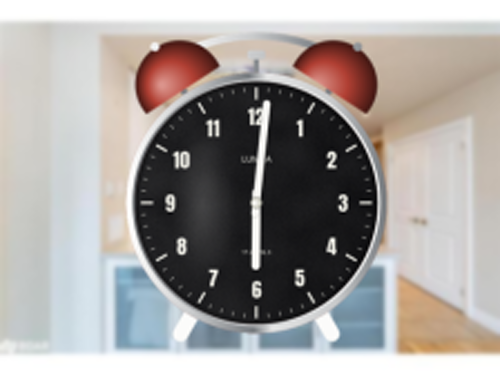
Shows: 6:01
